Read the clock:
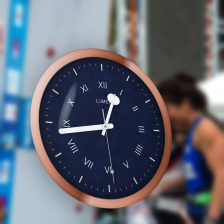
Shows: 12:43:29
